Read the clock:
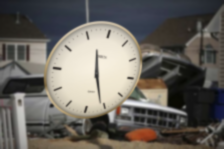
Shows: 11:26
